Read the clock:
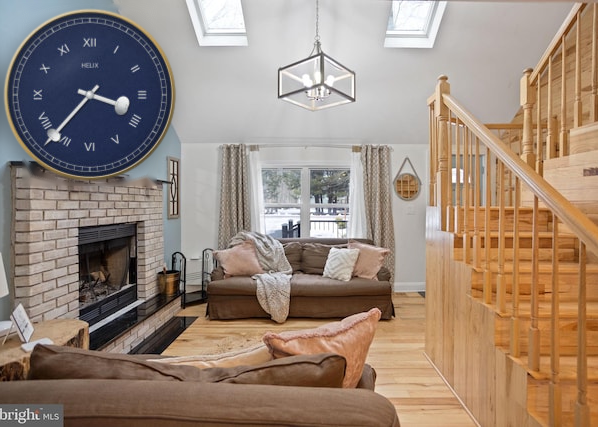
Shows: 3:37
